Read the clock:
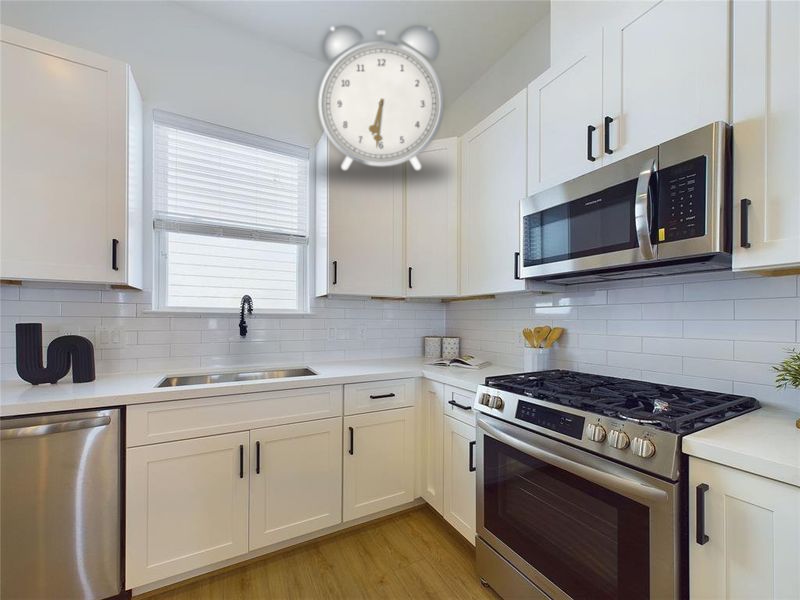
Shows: 6:31
